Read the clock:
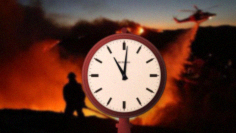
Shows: 11:01
